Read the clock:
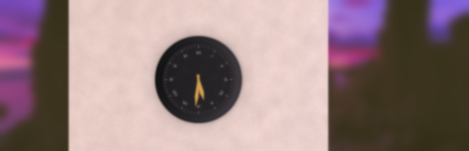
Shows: 5:31
